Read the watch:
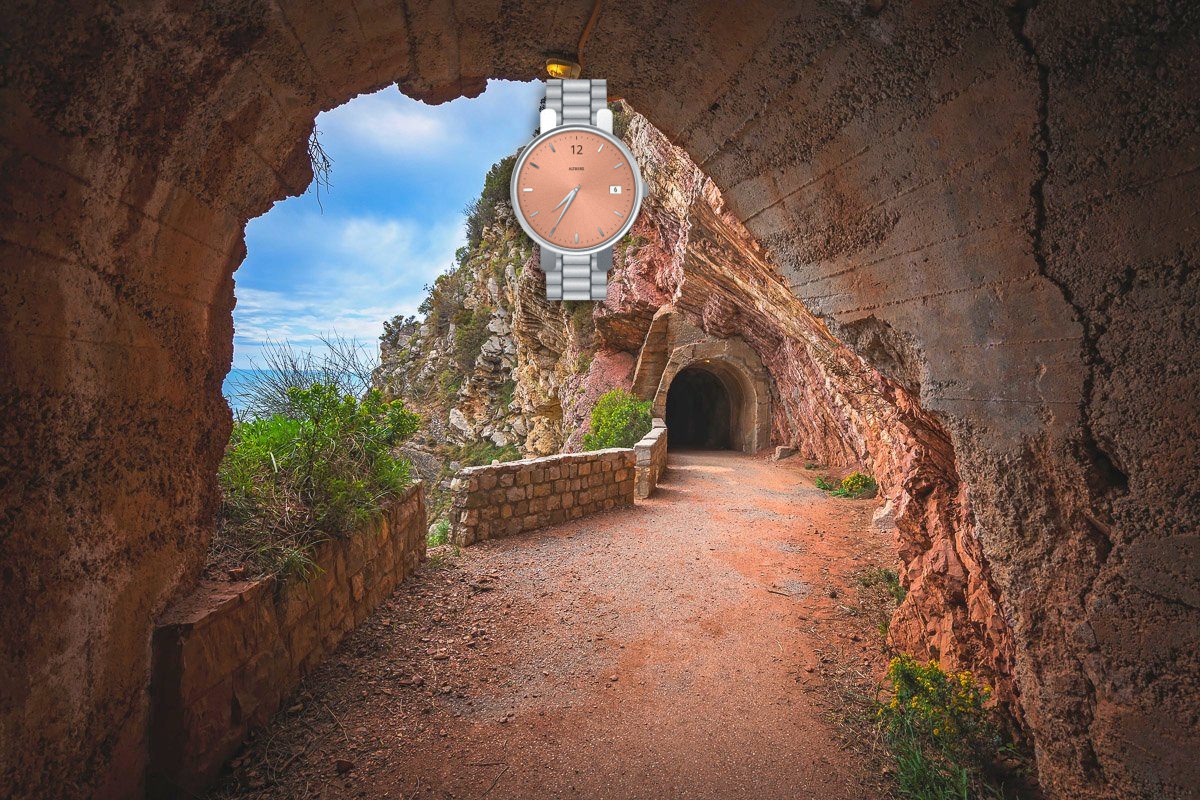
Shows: 7:35
